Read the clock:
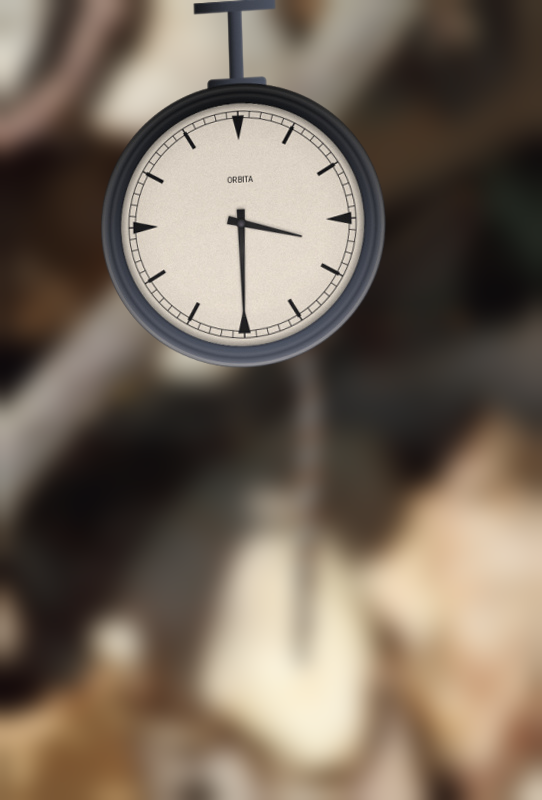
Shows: 3:30
